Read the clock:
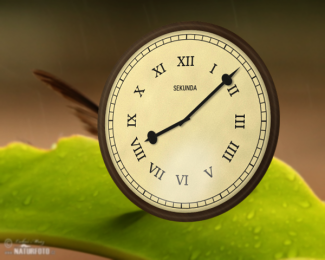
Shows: 8:08
